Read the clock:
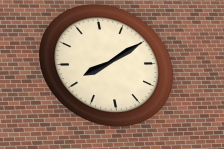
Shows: 8:10
